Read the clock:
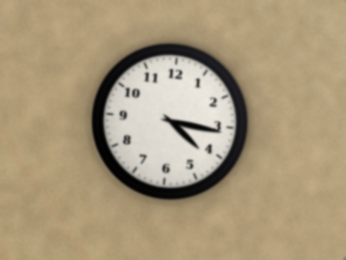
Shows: 4:16
